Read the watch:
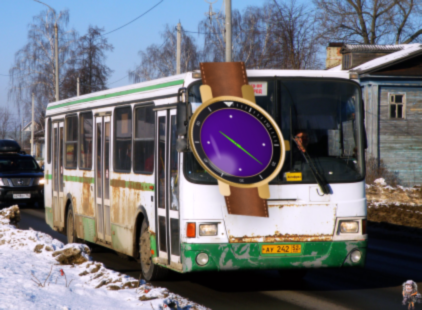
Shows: 10:22
